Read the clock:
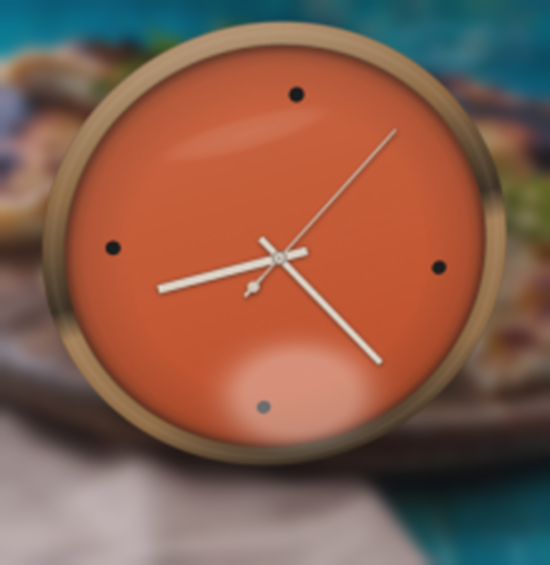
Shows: 8:22:06
